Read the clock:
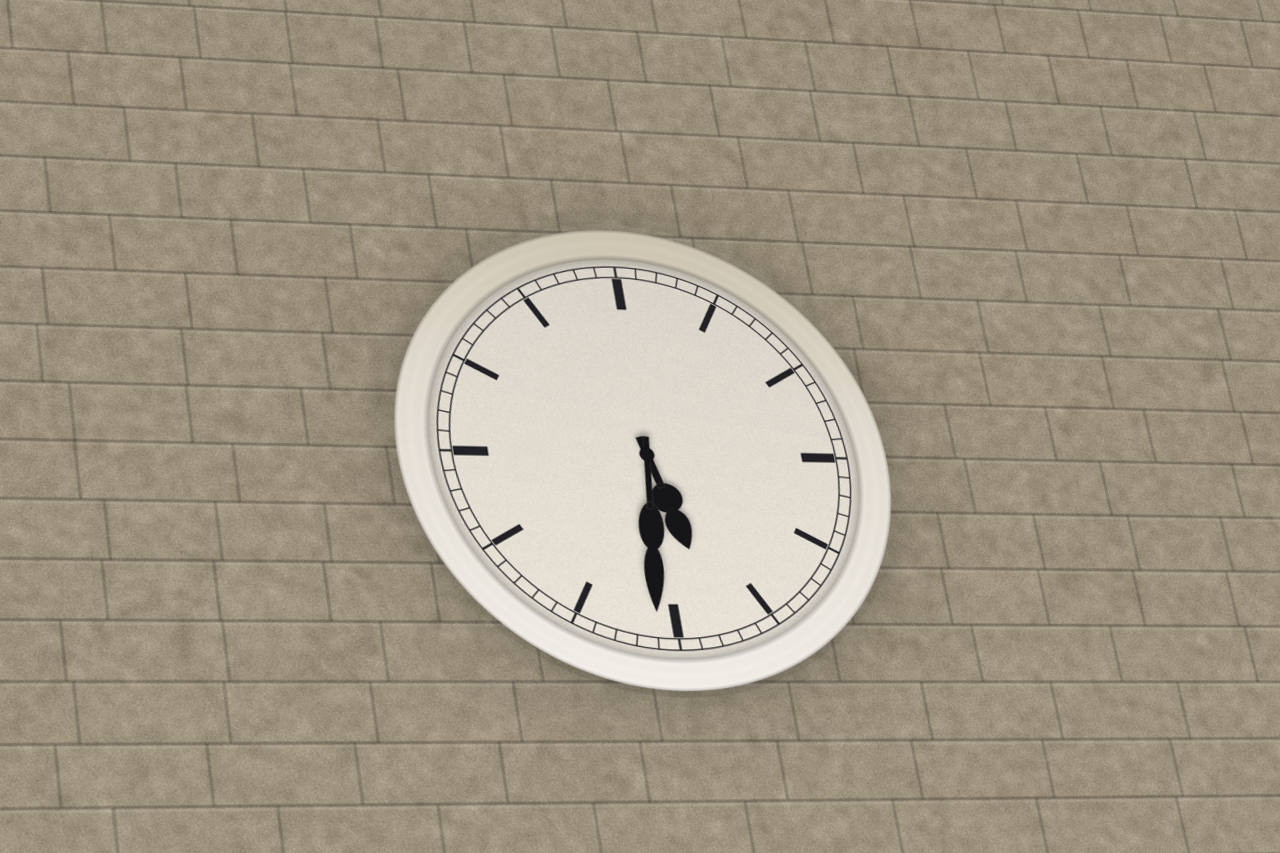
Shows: 5:31
